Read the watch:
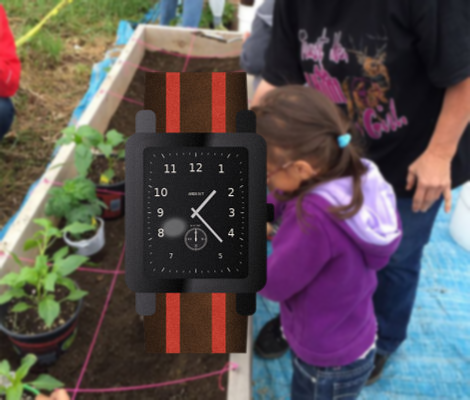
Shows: 1:23
